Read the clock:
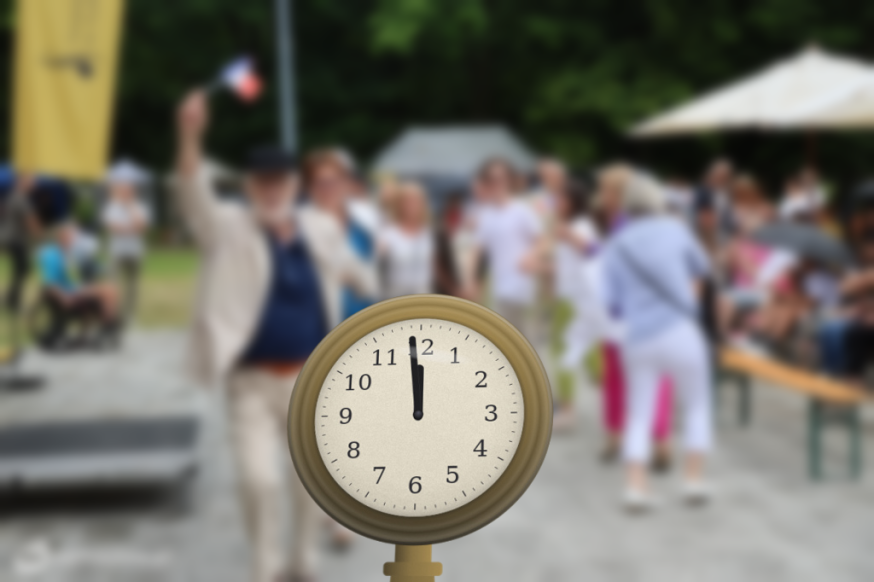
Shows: 11:59
